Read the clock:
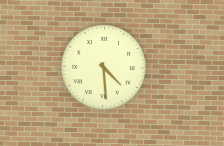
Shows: 4:29
